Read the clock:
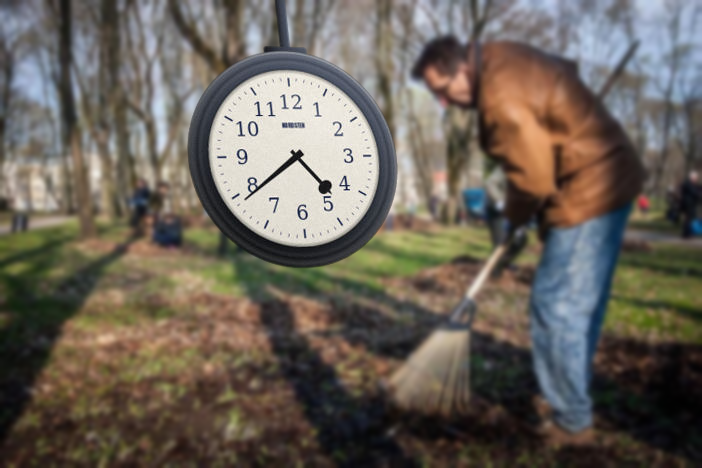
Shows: 4:39
